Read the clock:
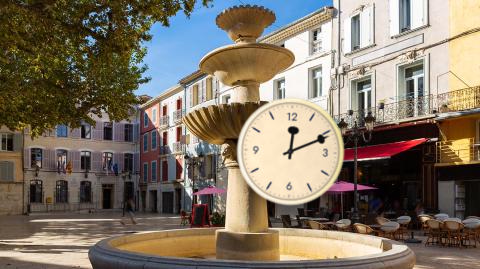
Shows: 12:11
